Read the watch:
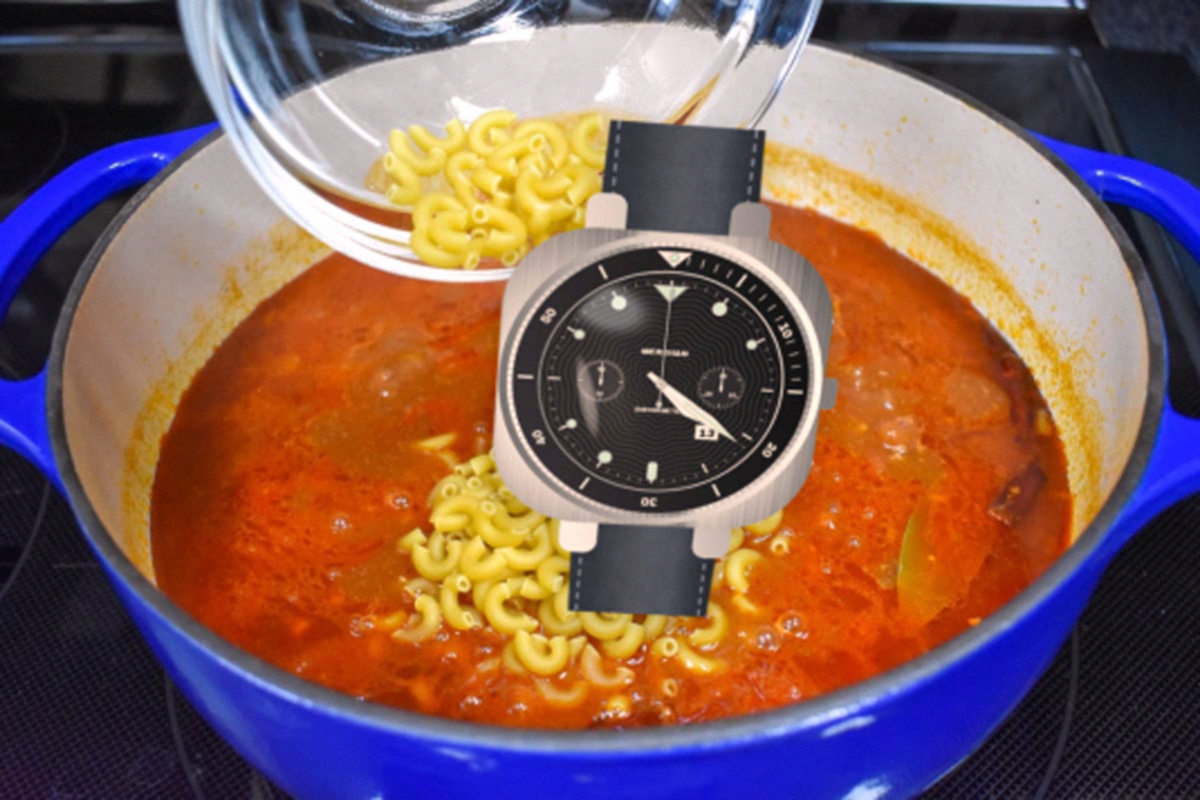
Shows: 4:21
